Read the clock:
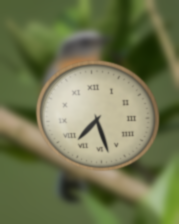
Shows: 7:28
